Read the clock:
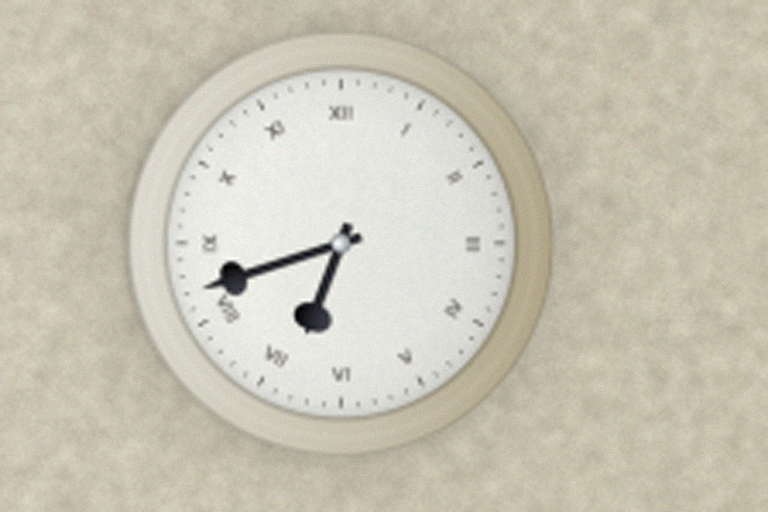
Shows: 6:42
